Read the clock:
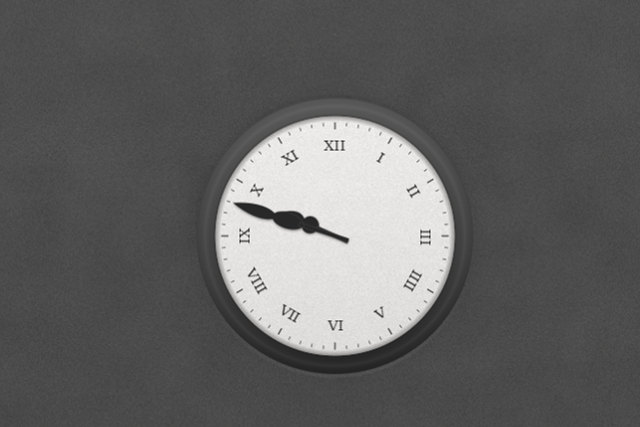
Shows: 9:48
